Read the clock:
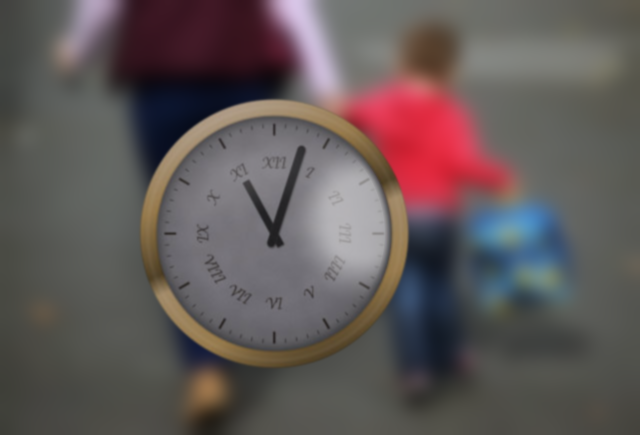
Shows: 11:03
